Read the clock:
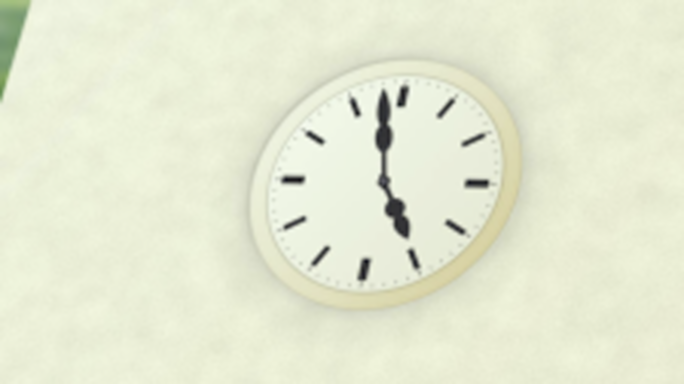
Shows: 4:58
